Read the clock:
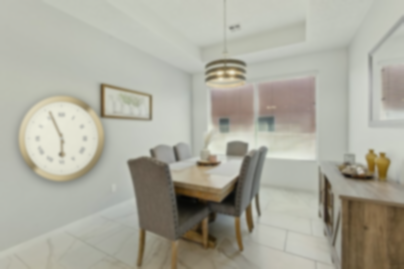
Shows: 5:56
